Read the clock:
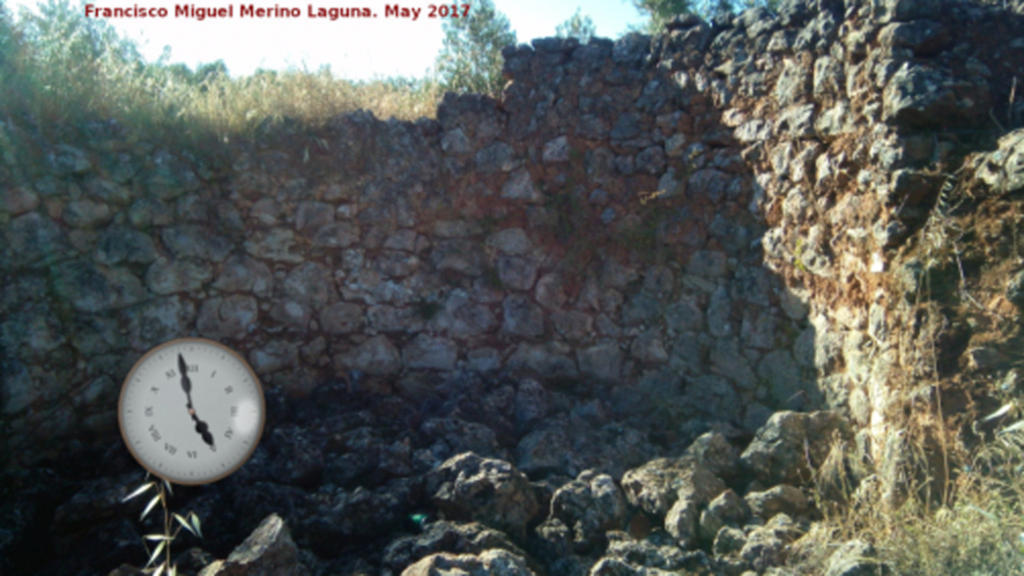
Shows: 4:58
